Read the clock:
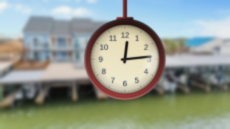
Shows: 12:14
